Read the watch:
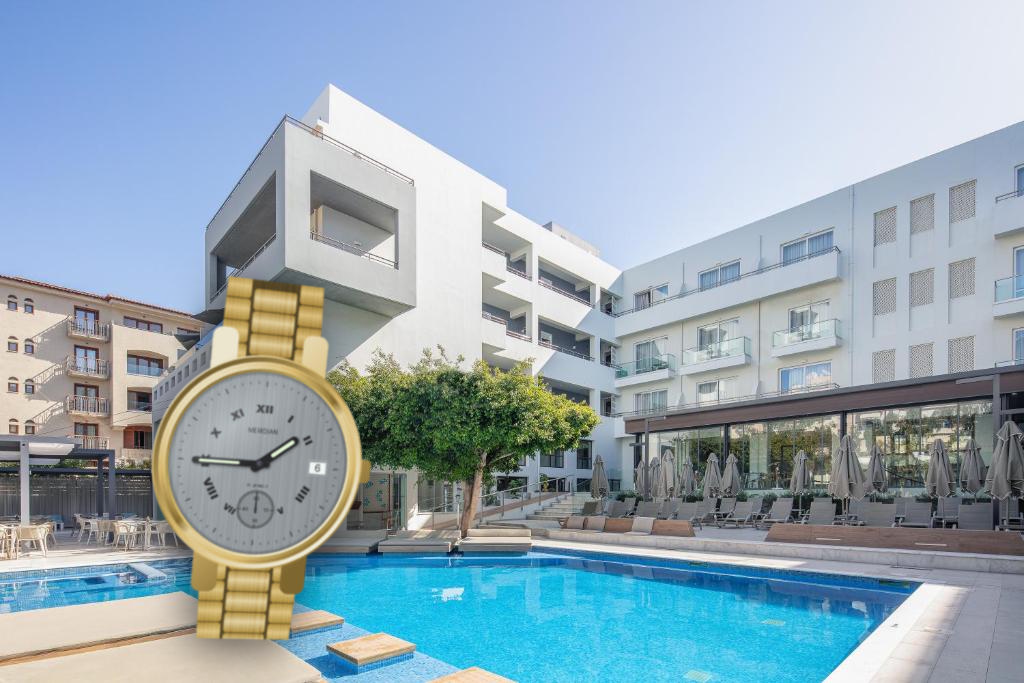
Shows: 1:45
